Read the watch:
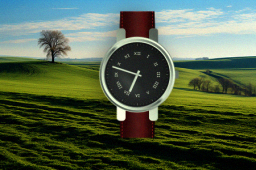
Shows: 6:48
